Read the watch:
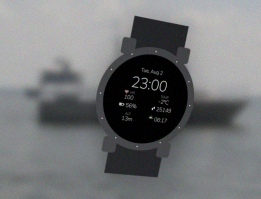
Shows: 23:00
